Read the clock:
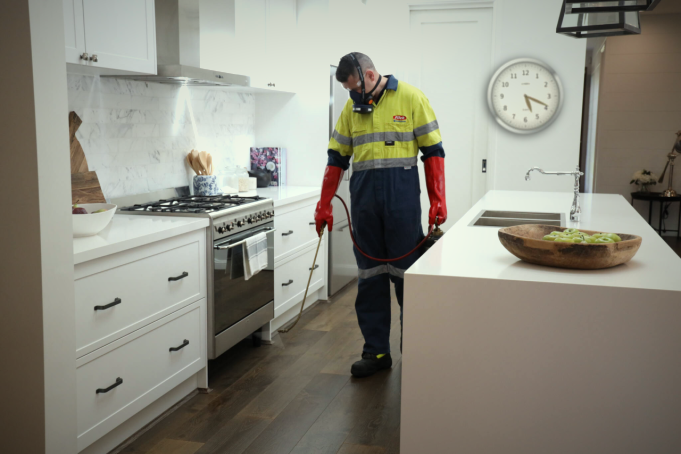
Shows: 5:19
